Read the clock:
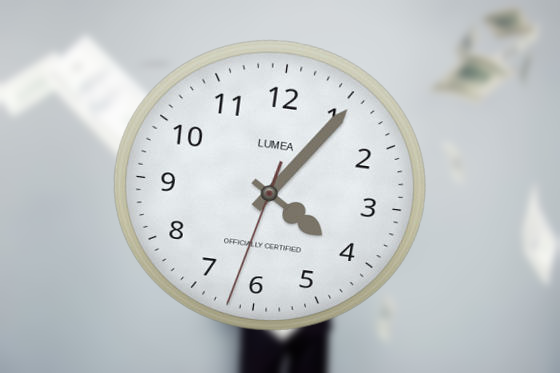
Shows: 4:05:32
